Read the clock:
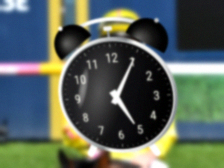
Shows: 5:05
